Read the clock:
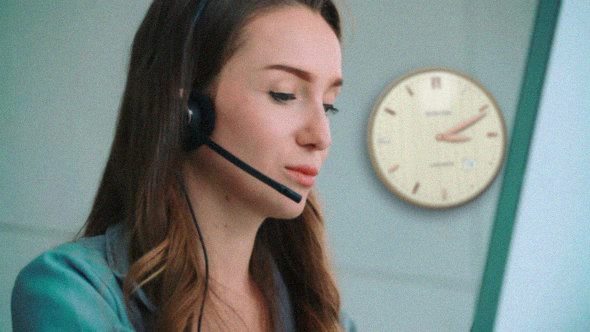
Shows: 3:11
